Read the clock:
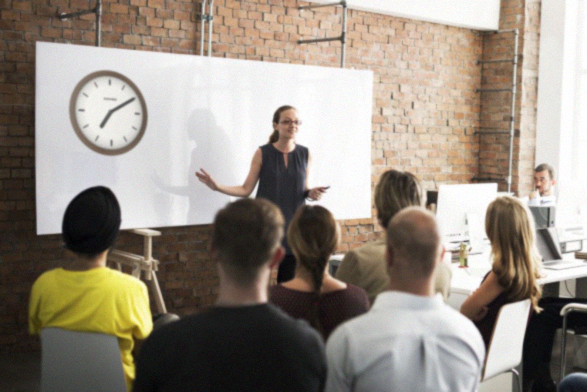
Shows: 7:10
